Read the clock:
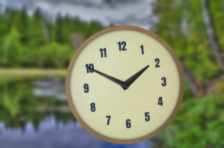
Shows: 1:50
